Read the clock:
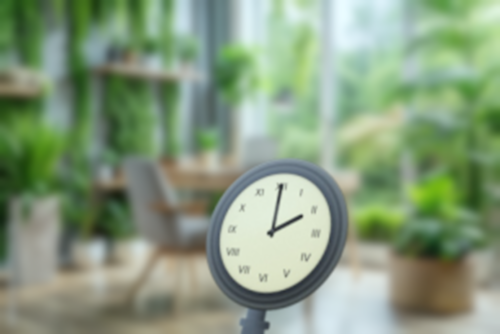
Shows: 2:00
